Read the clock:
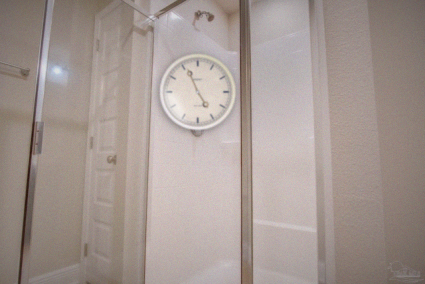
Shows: 4:56
